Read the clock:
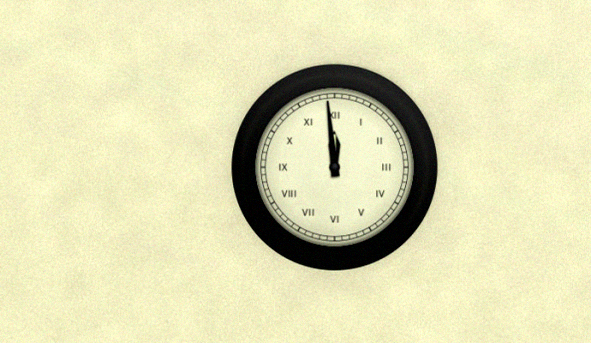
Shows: 11:59
